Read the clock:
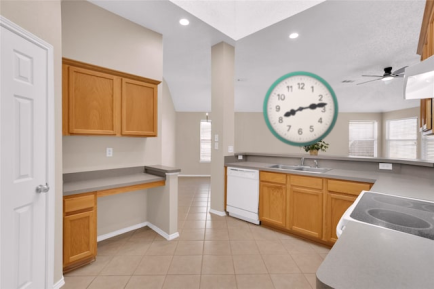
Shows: 8:13
